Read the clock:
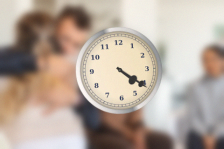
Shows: 4:21
